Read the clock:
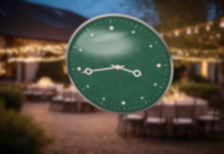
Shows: 3:44
